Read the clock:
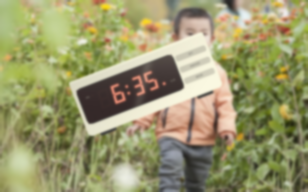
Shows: 6:35
